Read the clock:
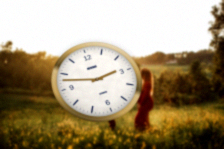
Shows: 2:48
